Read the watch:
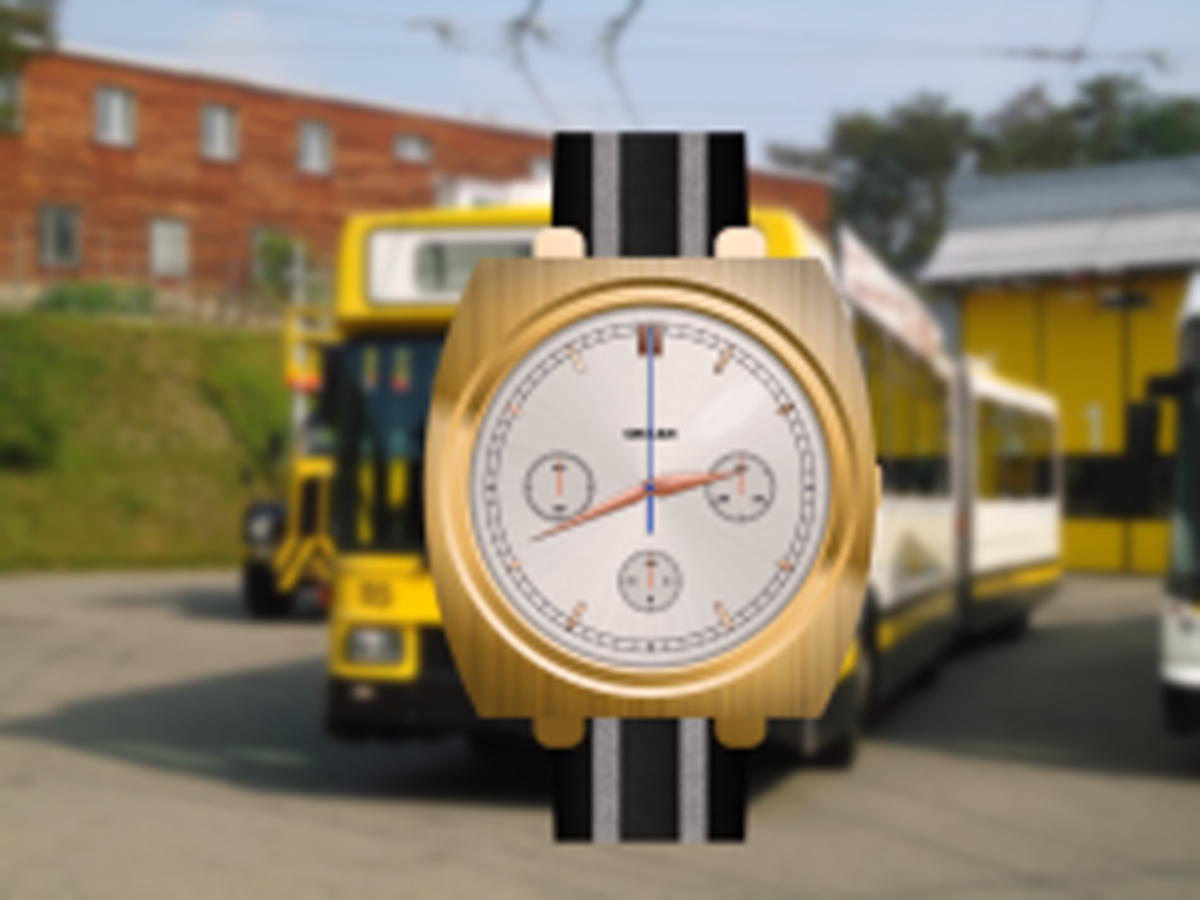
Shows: 2:41
